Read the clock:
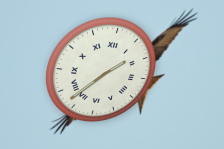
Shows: 1:37
